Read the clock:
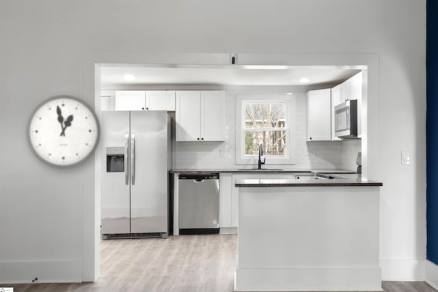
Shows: 12:58
